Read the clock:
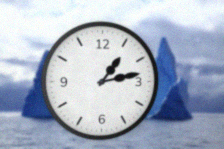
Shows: 1:13
